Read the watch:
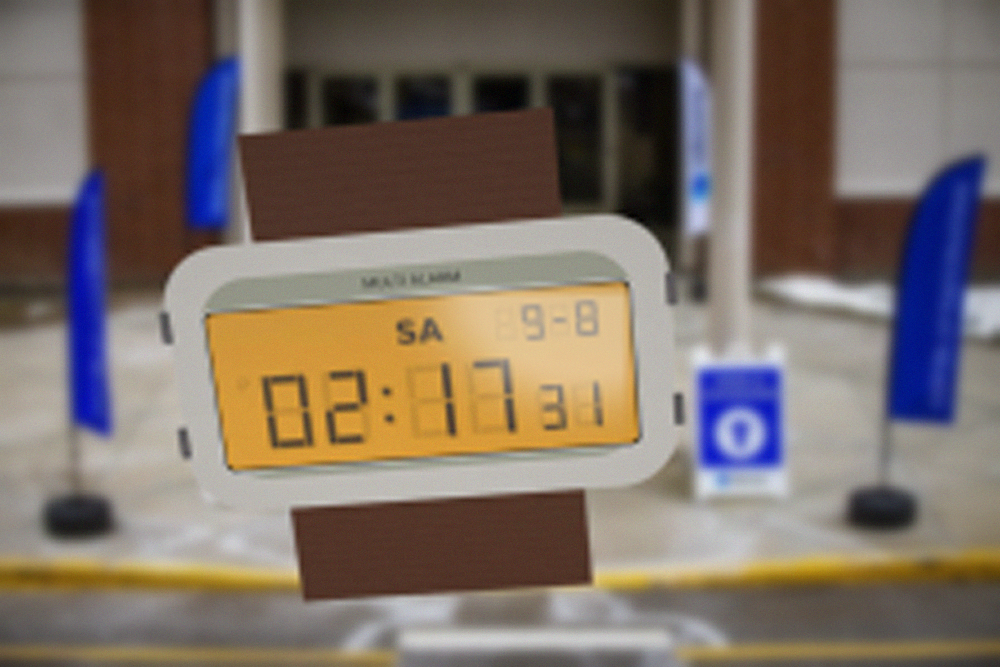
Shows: 2:17:31
